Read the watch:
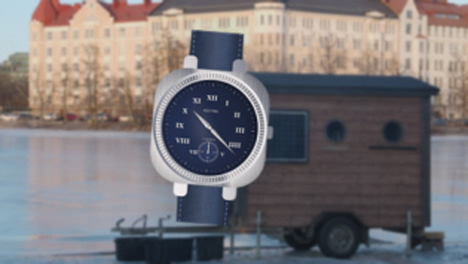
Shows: 10:22
